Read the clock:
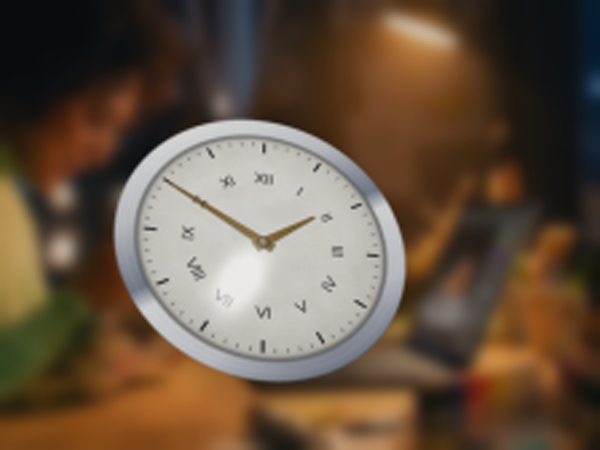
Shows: 1:50
